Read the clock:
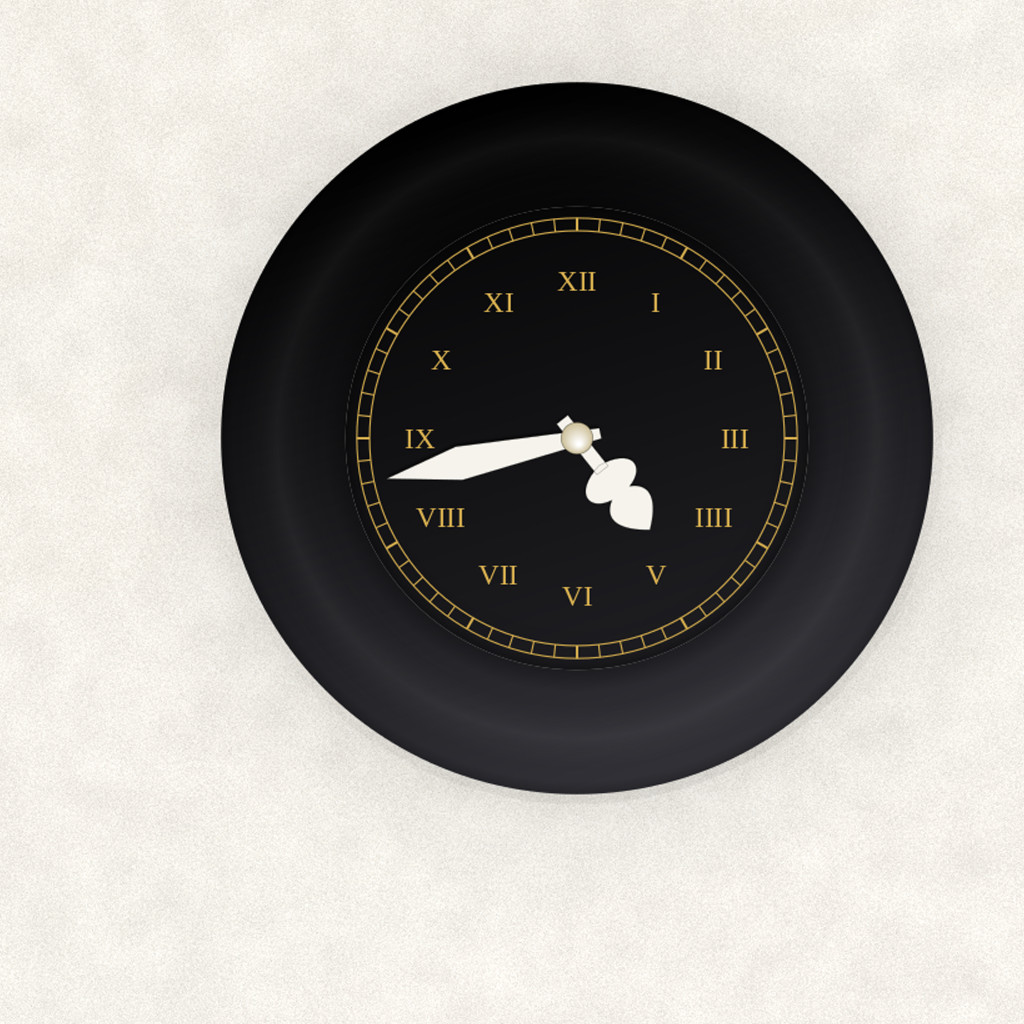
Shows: 4:43
